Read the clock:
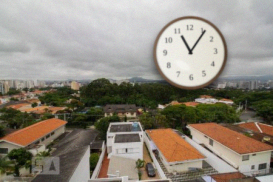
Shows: 11:06
